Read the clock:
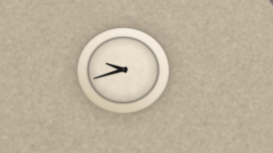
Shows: 9:42
